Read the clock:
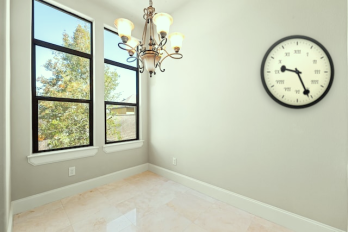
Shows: 9:26
